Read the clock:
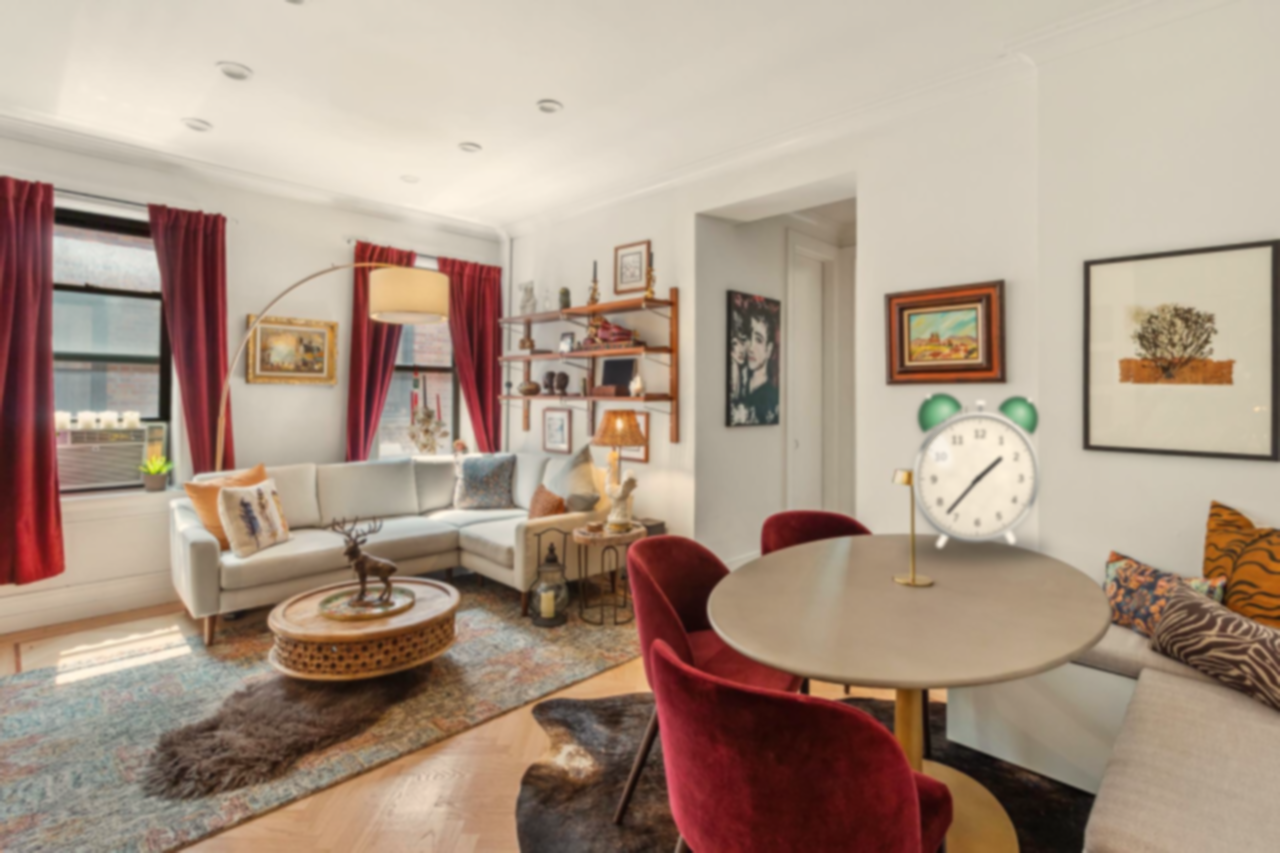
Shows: 1:37
